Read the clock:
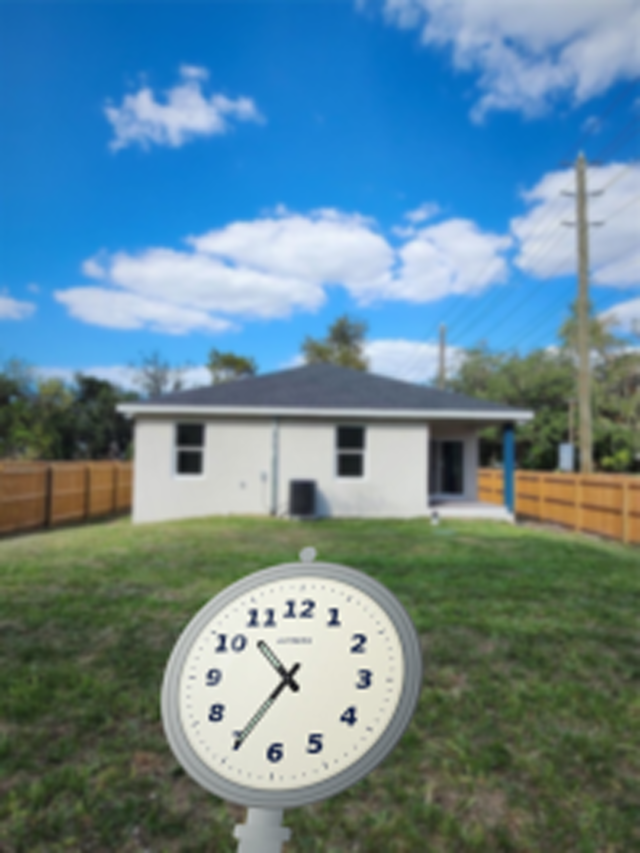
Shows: 10:35
